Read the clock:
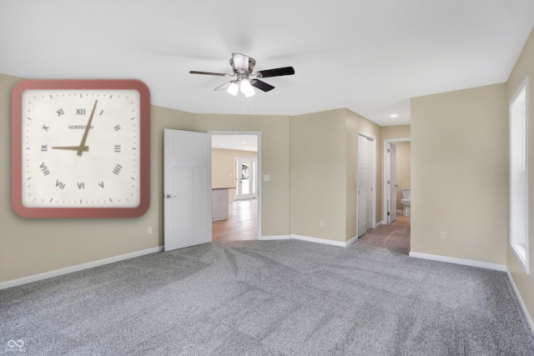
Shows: 9:03
